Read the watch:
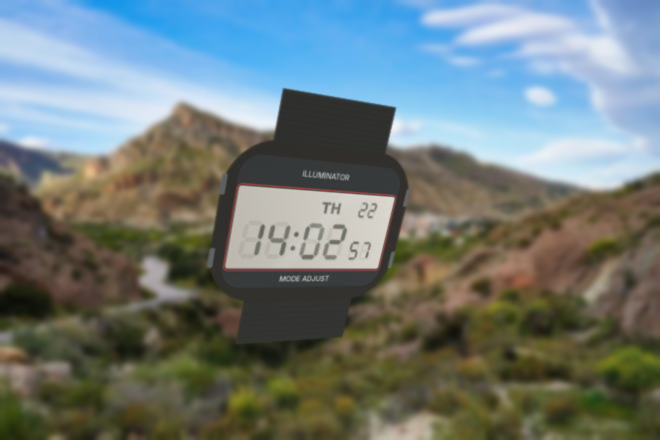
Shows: 14:02:57
